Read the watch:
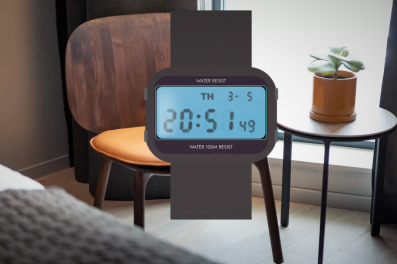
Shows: 20:51:49
